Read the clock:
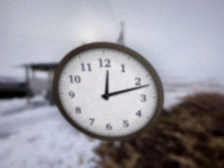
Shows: 12:12
